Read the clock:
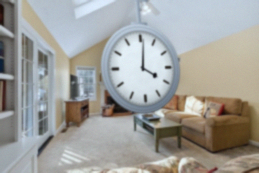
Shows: 4:01
